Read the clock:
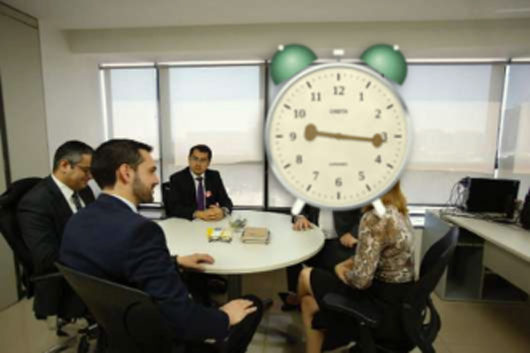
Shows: 9:16
